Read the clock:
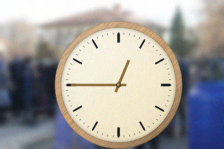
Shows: 12:45
